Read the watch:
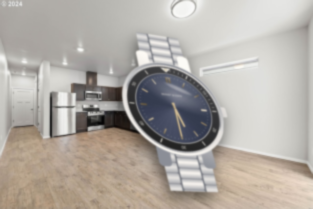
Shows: 5:30
